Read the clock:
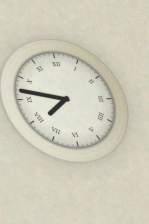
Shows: 7:47
